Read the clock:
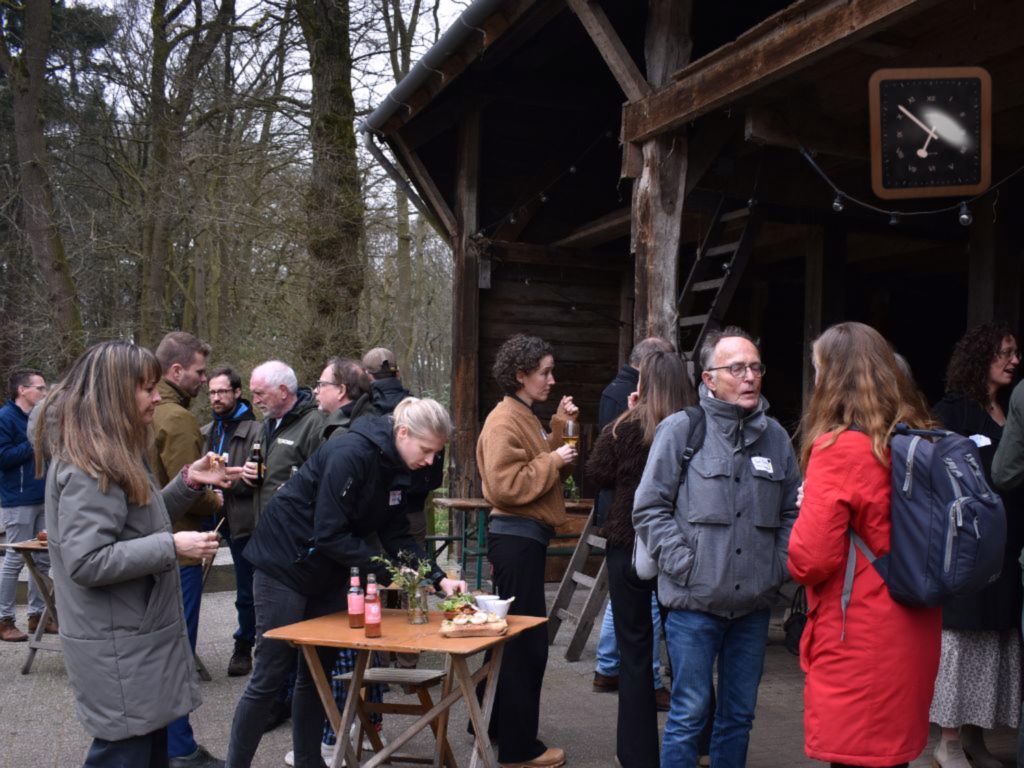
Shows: 6:52
